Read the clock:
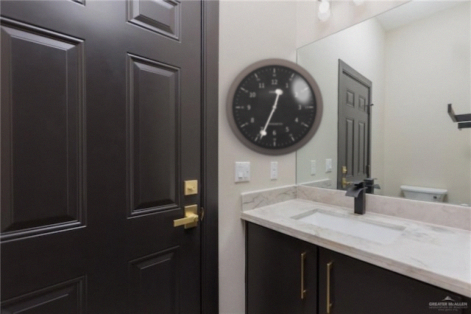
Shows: 12:34
